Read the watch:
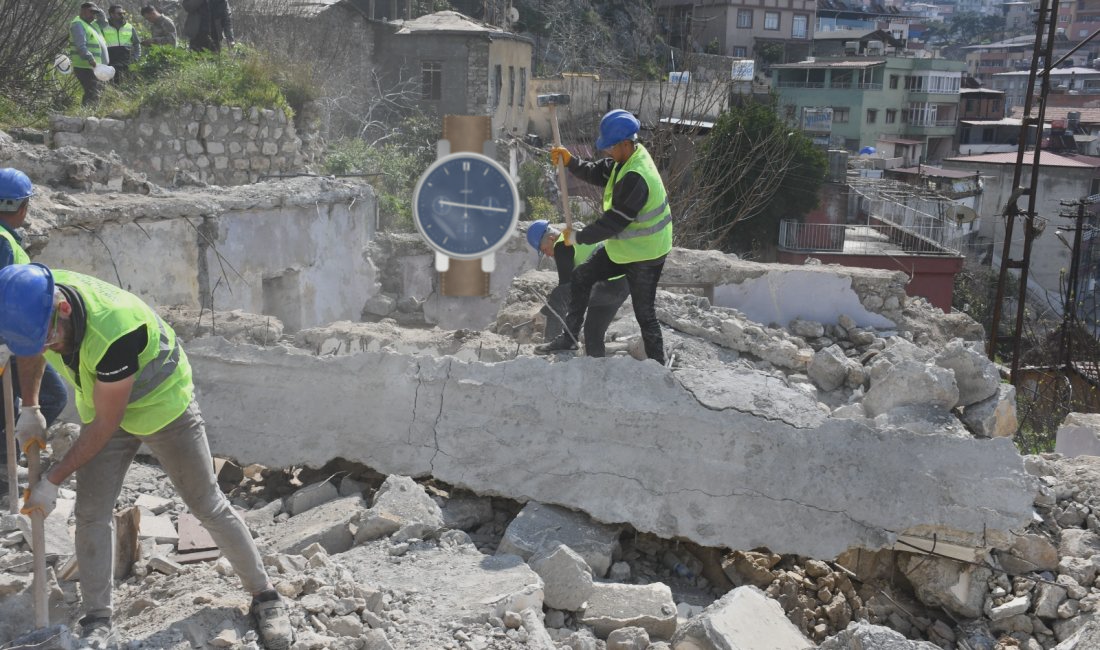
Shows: 9:16
